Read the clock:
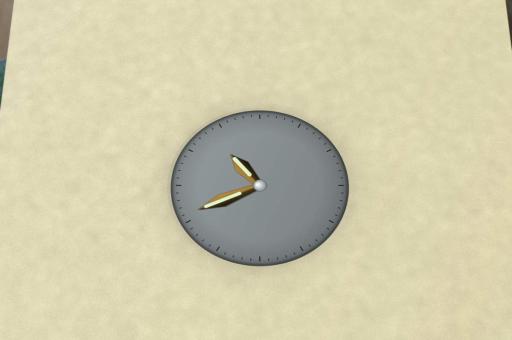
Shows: 10:41
